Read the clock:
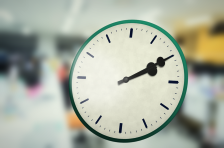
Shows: 2:10
